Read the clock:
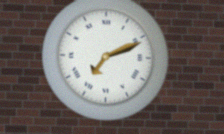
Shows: 7:11
